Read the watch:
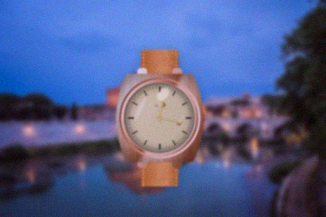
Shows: 12:17
